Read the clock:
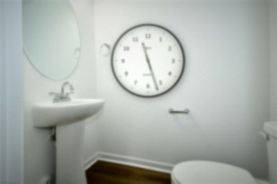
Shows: 11:27
